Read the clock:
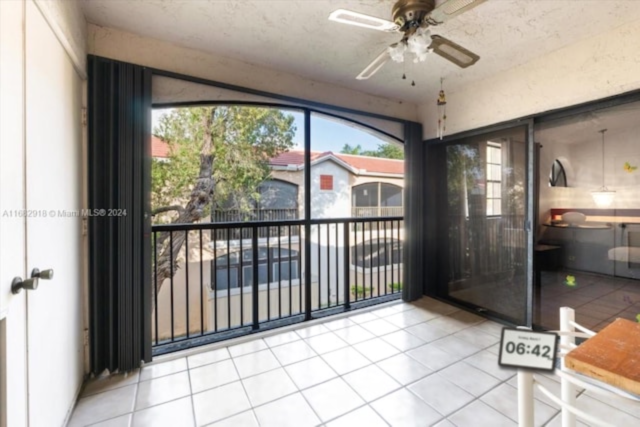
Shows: 6:42
